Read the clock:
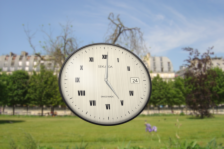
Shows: 5:01
